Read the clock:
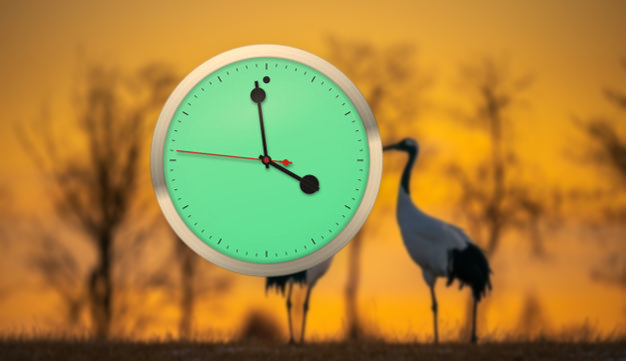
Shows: 3:58:46
